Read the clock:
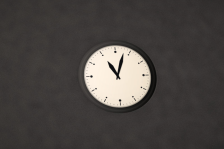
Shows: 11:03
